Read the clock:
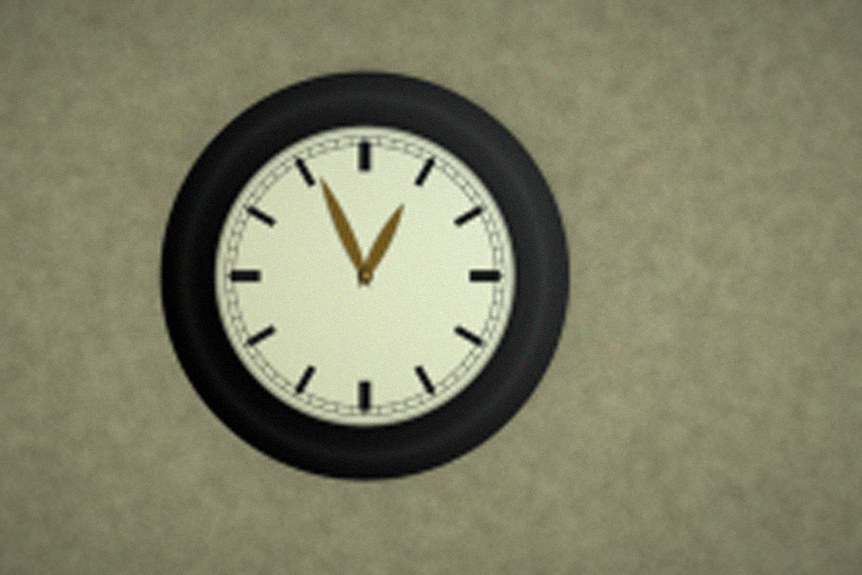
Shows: 12:56
